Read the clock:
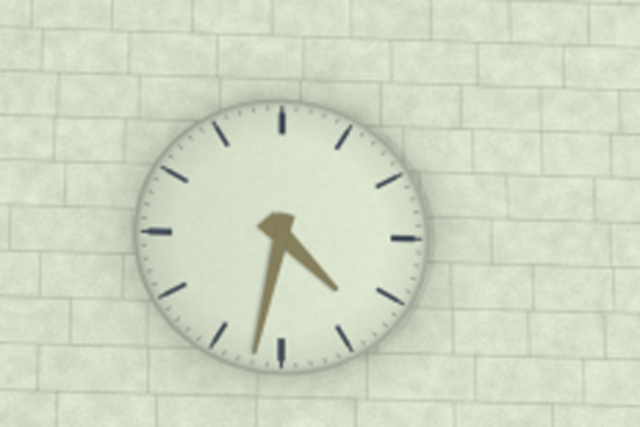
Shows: 4:32
